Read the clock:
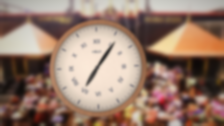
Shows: 7:06
